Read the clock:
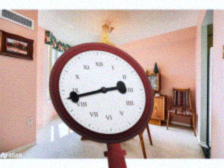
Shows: 2:43
